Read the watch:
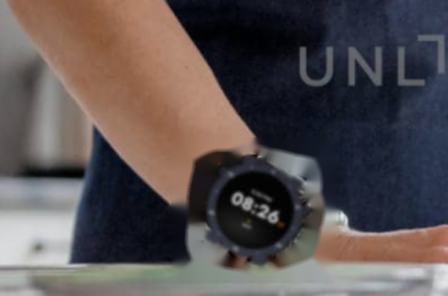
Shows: 8:26
